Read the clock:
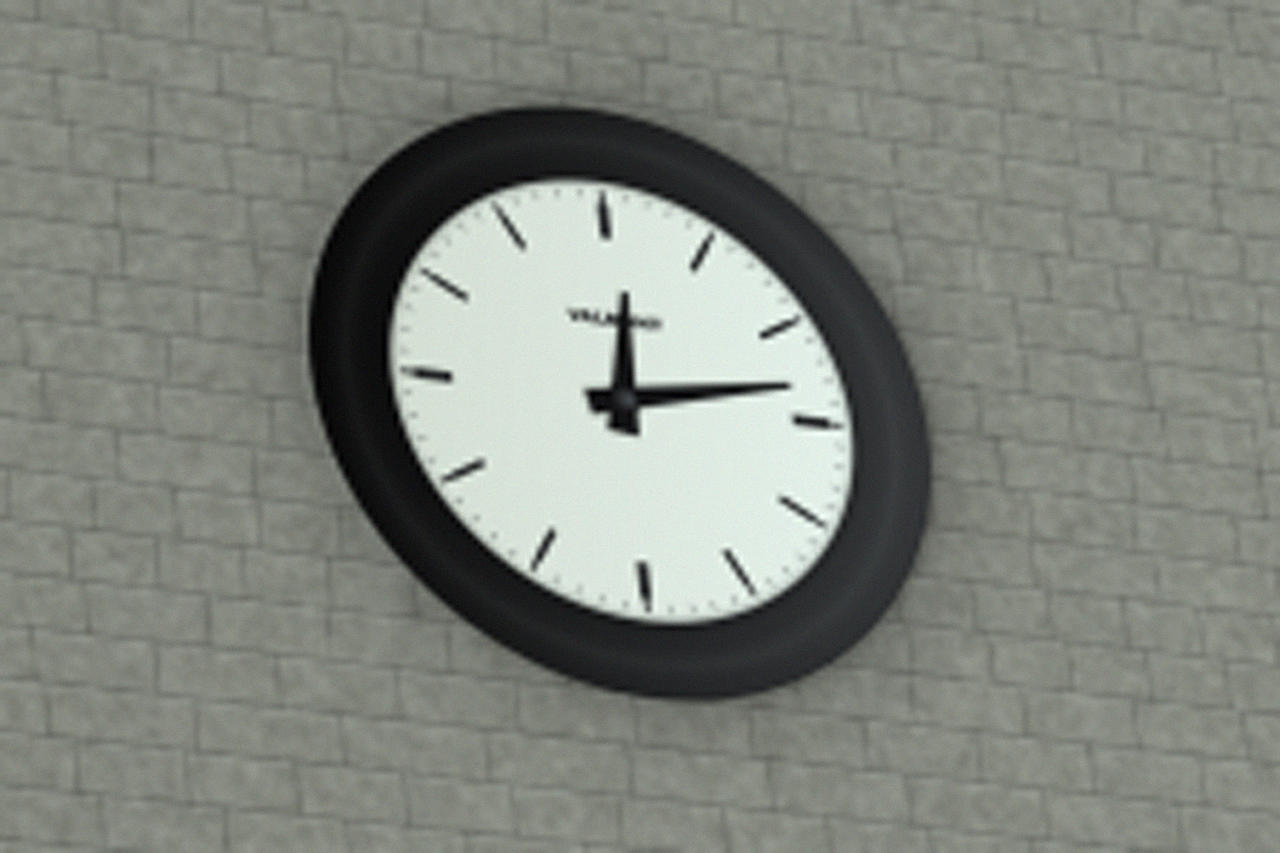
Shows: 12:13
